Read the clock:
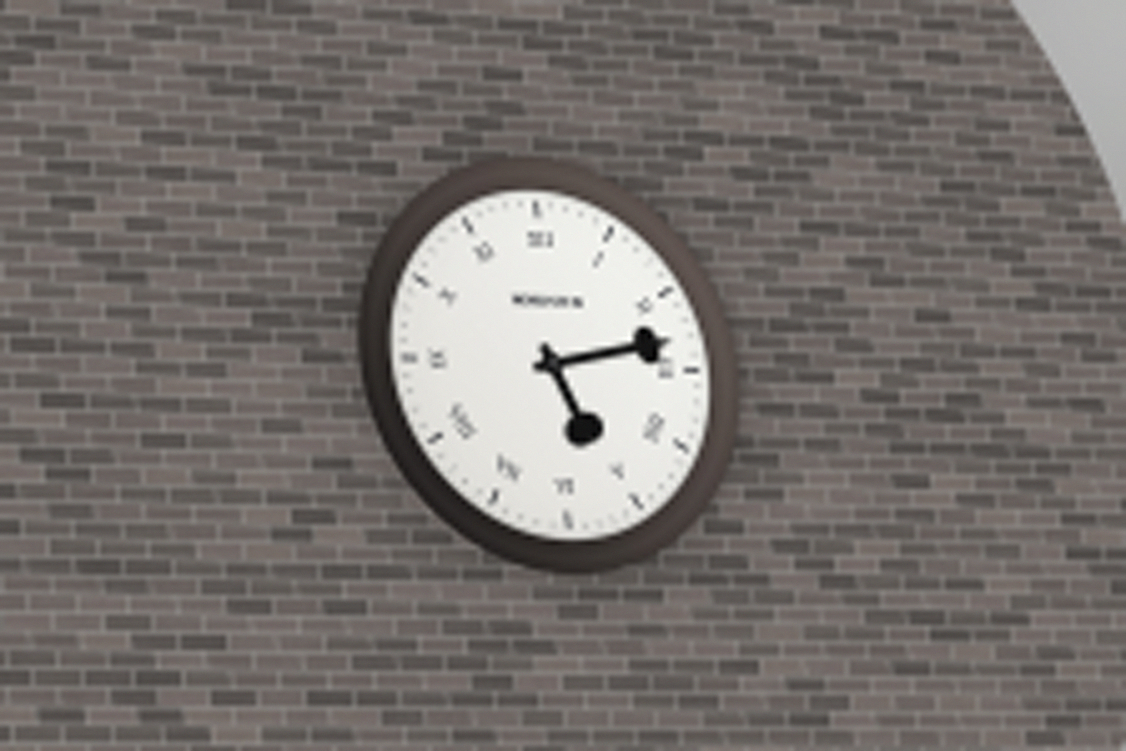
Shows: 5:13
